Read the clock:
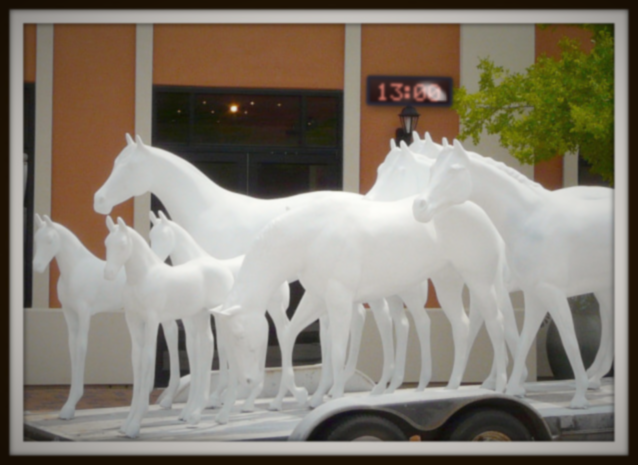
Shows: 13:00
